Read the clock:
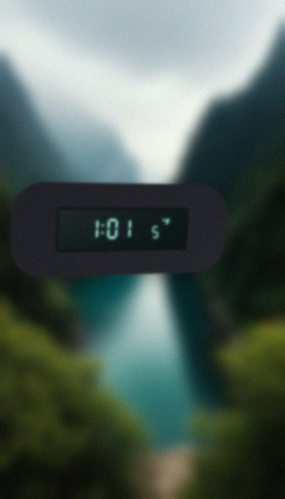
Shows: 1:01
